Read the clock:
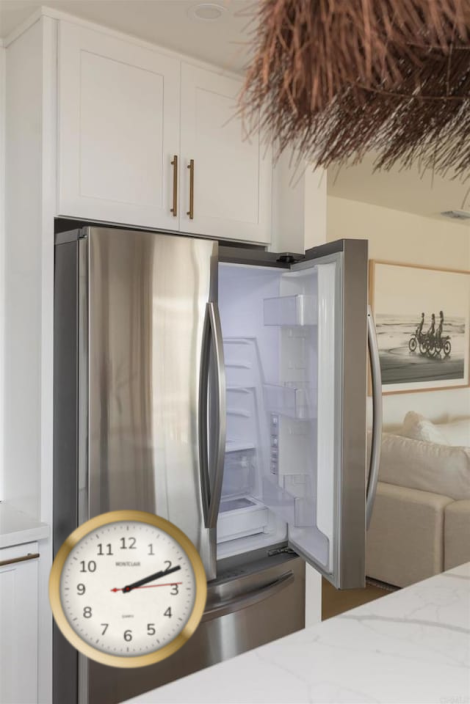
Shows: 2:11:14
